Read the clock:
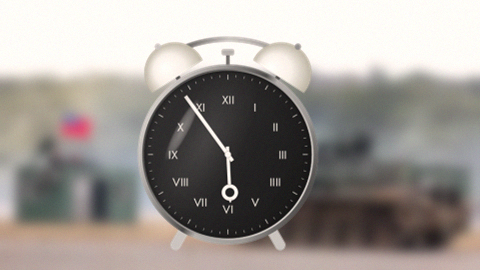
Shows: 5:54
